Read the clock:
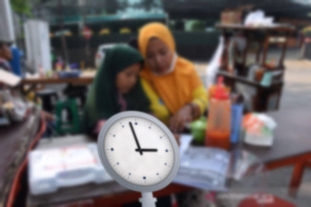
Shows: 2:58
